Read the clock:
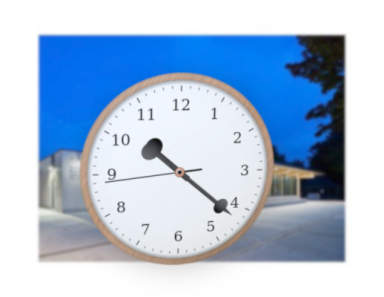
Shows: 10:21:44
